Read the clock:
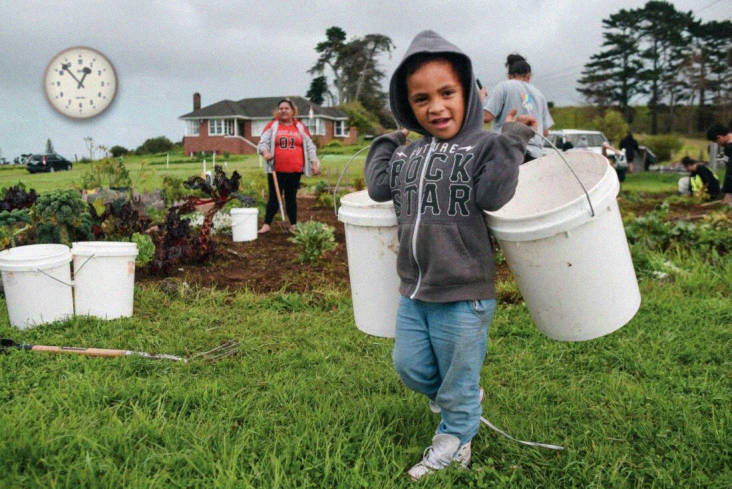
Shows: 12:53
